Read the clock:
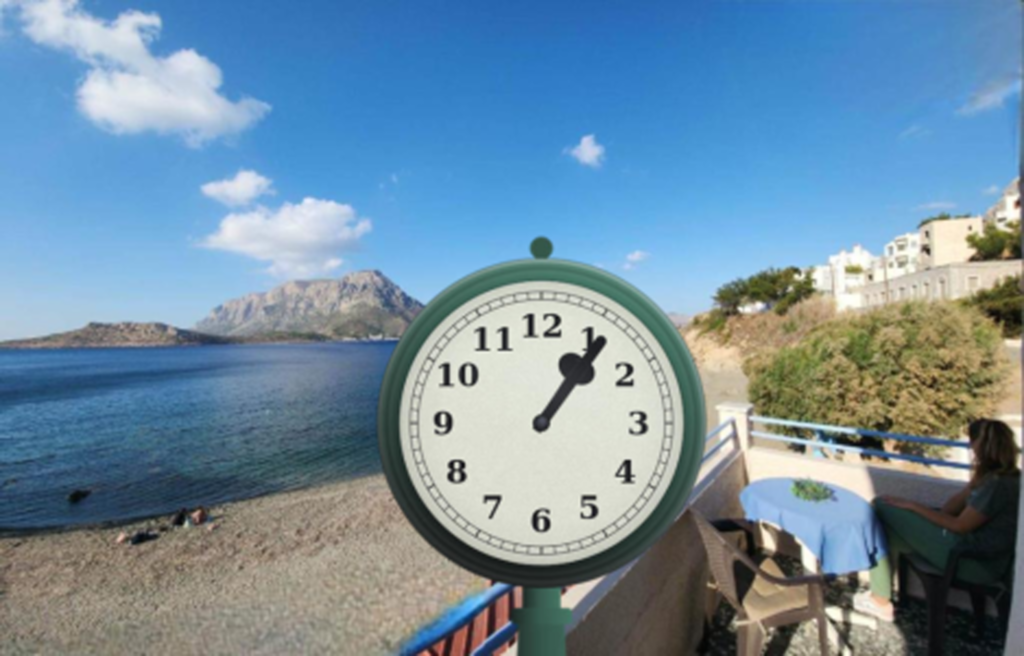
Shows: 1:06
